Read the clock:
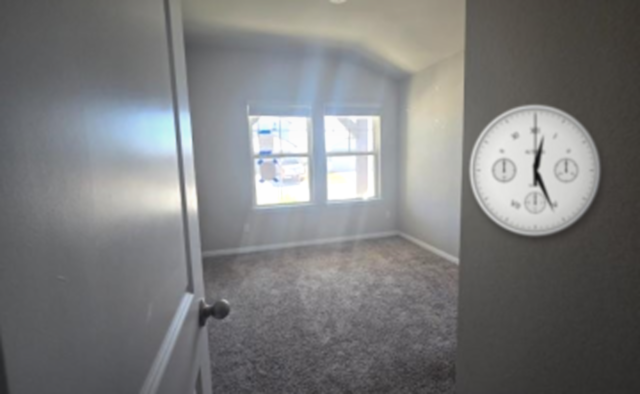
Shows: 12:26
